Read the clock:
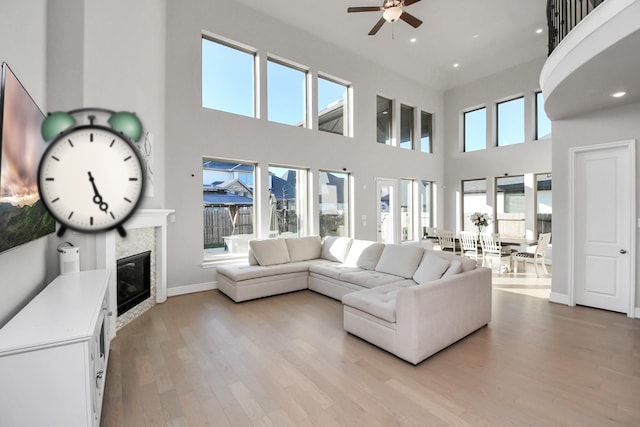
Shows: 5:26
